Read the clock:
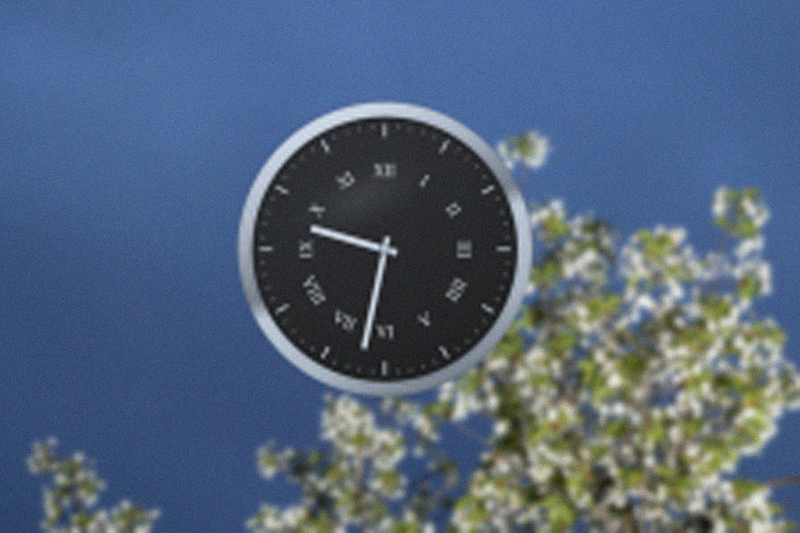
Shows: 9:32
